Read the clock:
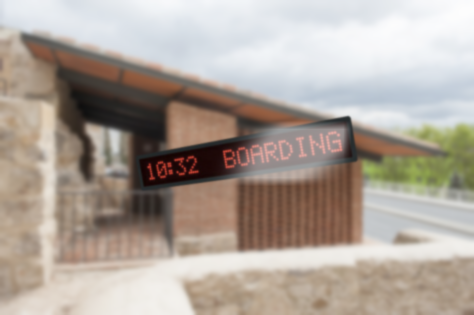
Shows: 10:32
